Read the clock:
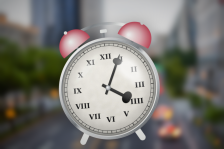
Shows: 4:04
